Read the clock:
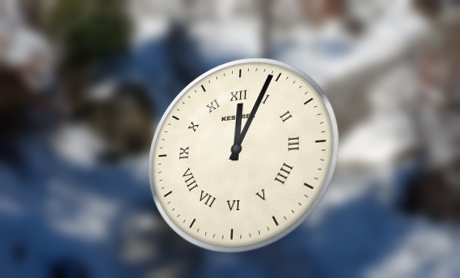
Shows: 12:04
